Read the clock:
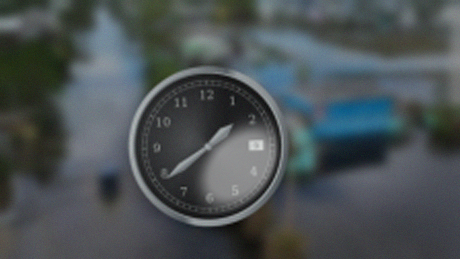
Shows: 1:39
